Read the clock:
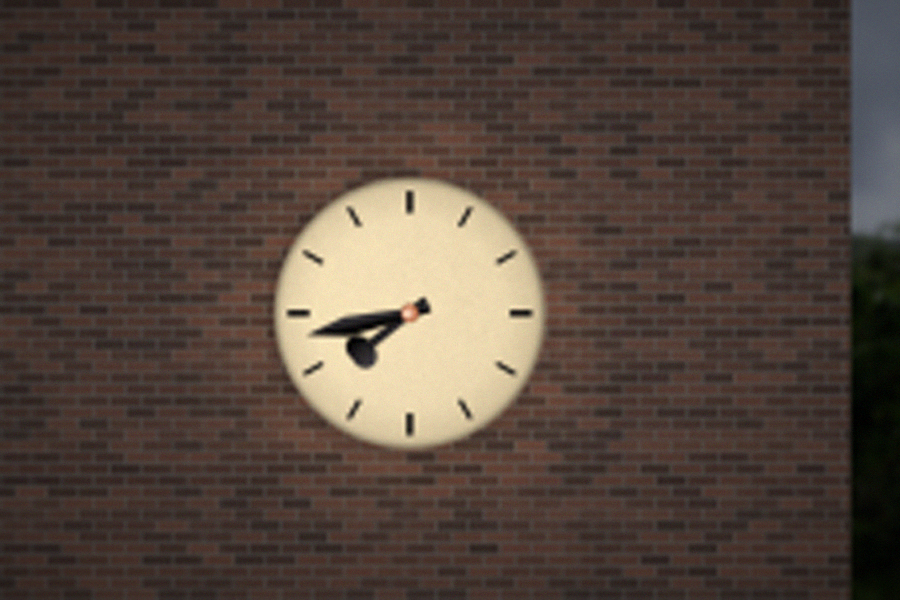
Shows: 7:43
